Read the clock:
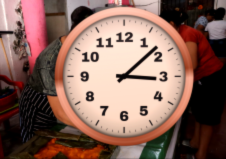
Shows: 3:08
